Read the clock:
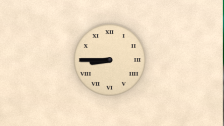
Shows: 8:45
